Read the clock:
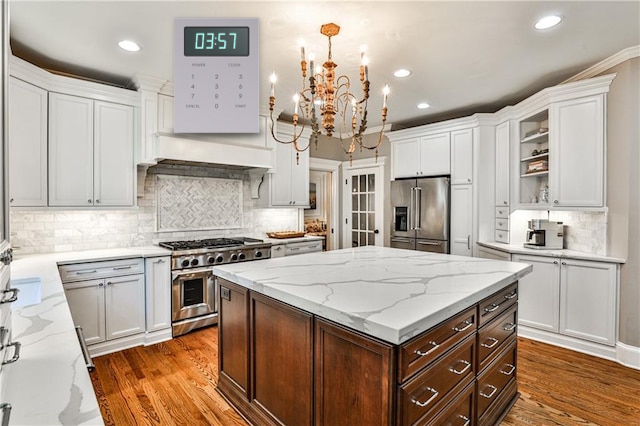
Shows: 3:57
